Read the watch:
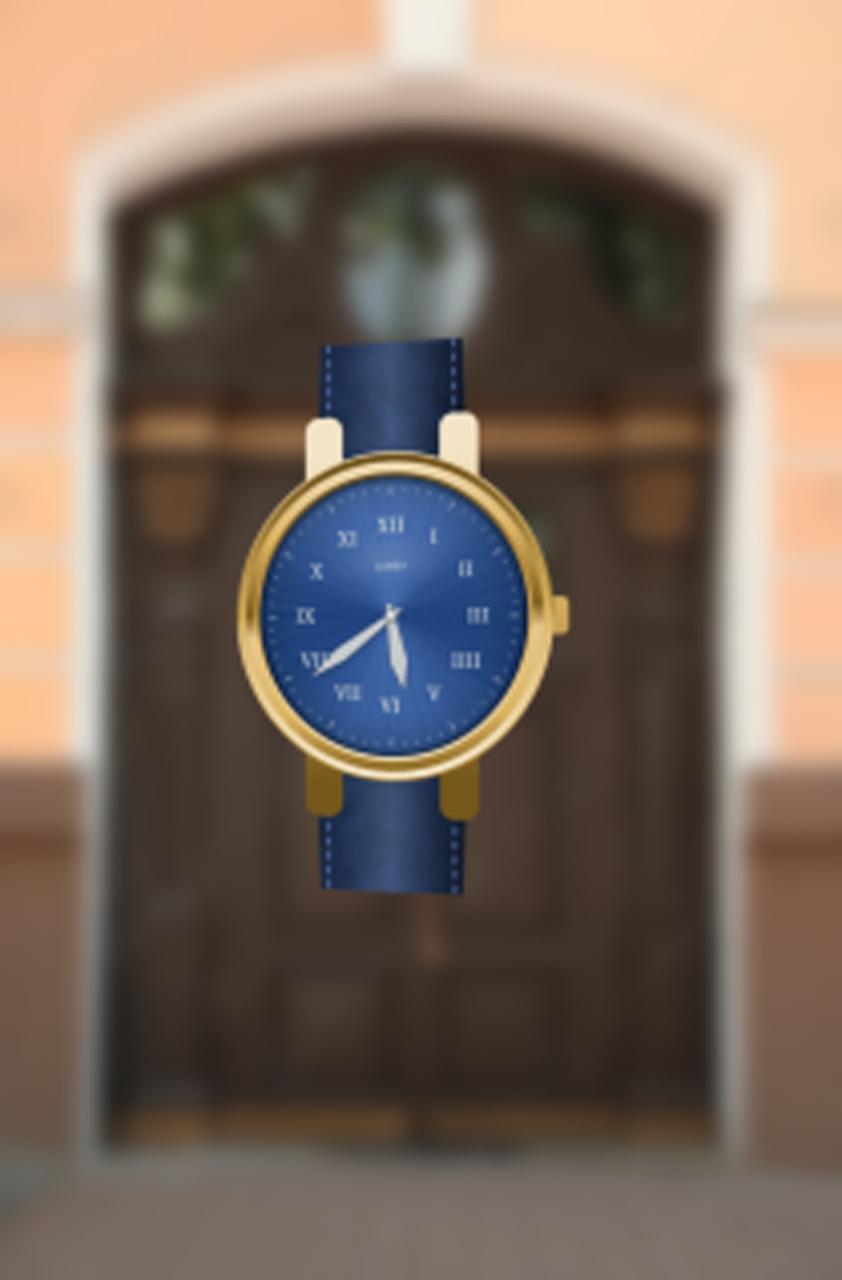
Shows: 5:39
